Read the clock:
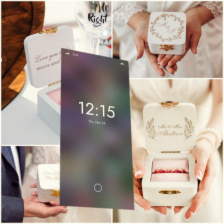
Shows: 12:15
